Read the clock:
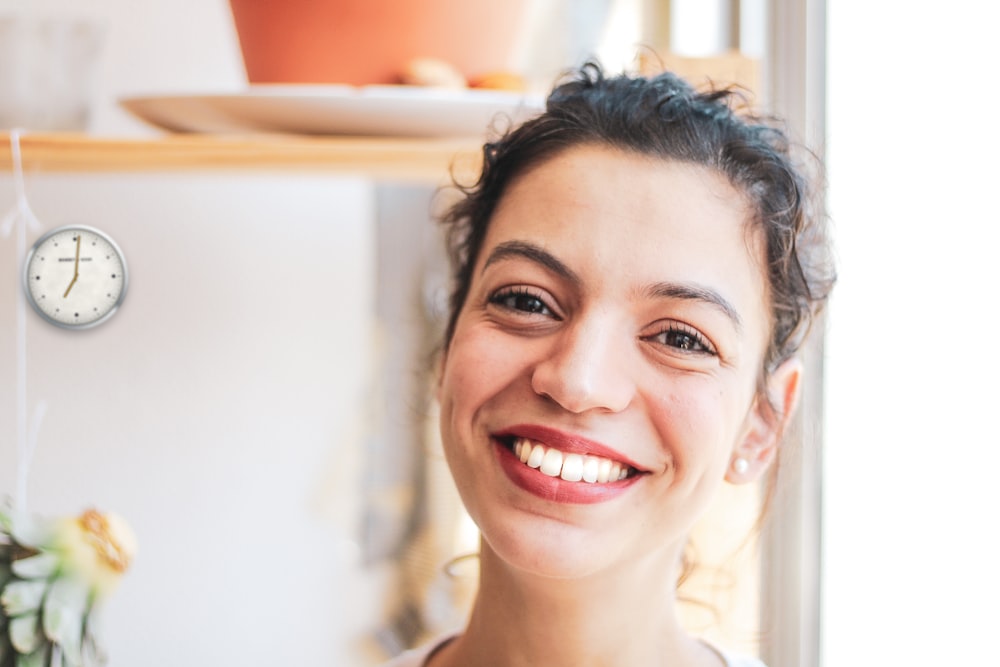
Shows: 7:01
